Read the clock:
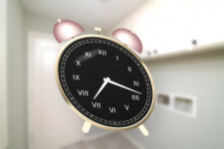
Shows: 7:18
